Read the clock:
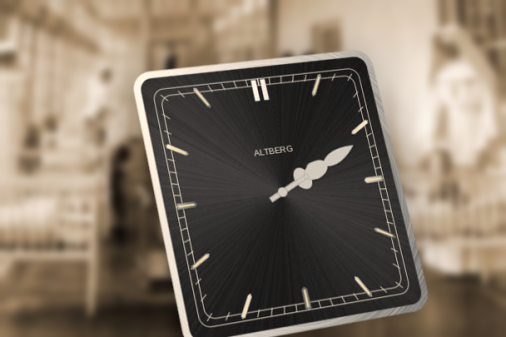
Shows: 2:11
